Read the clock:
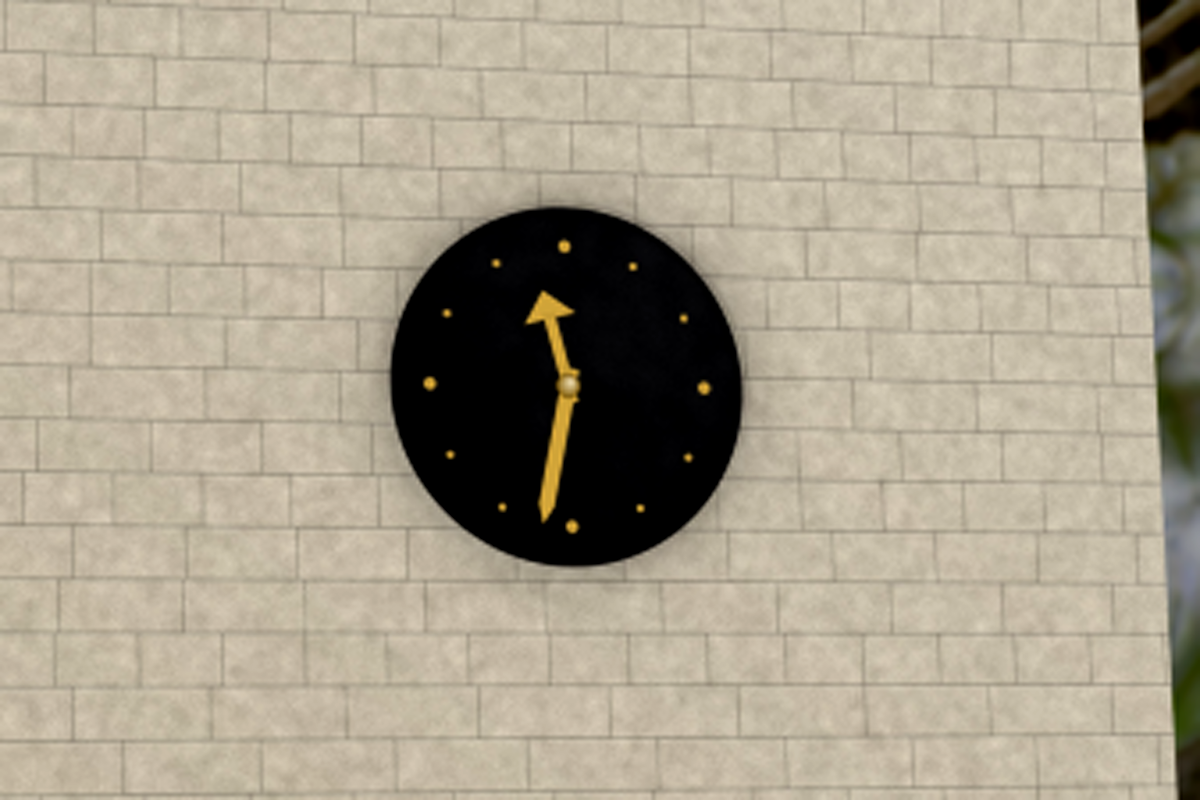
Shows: 11:32
